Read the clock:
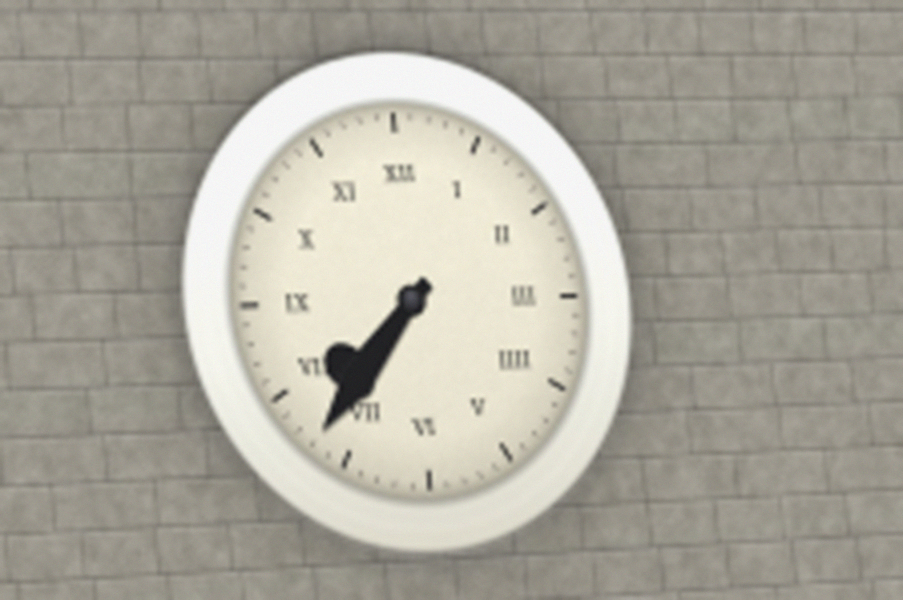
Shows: 7:37
